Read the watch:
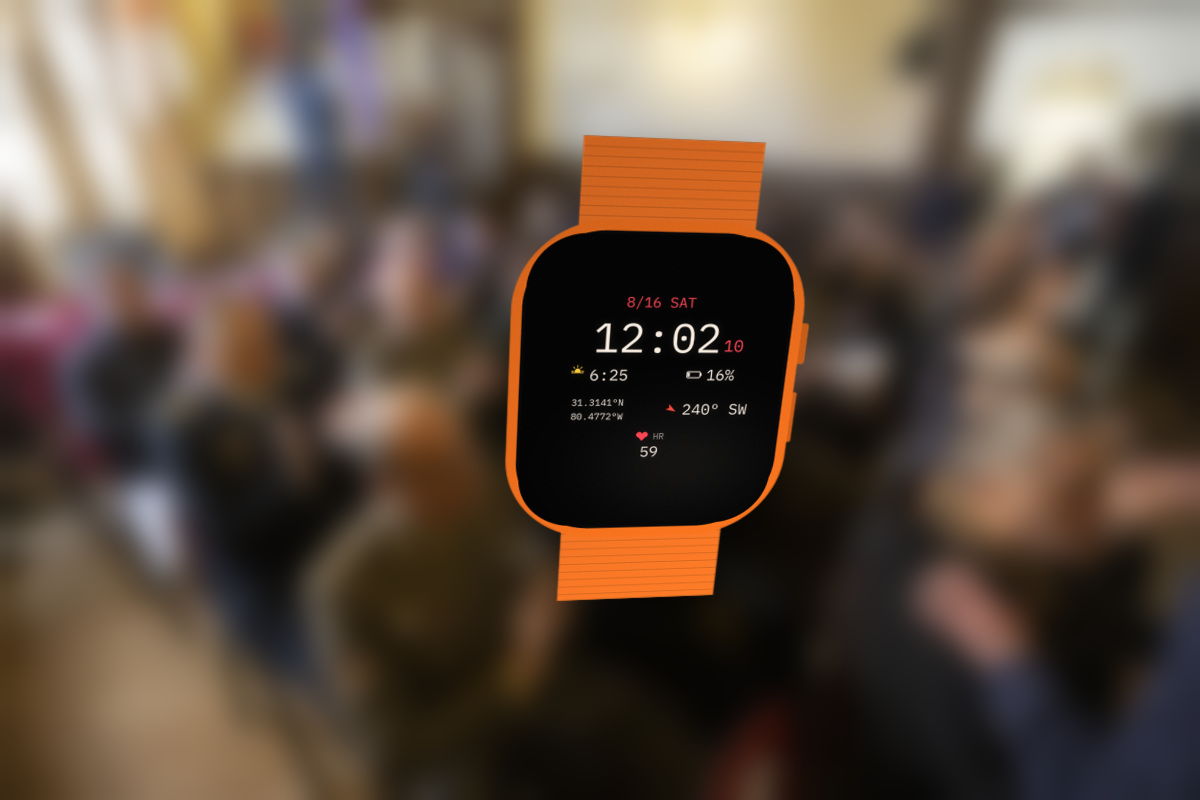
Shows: 12:02:10
